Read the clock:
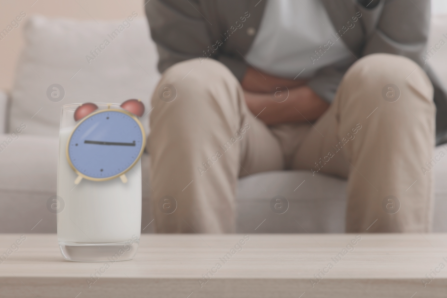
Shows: 9:16
